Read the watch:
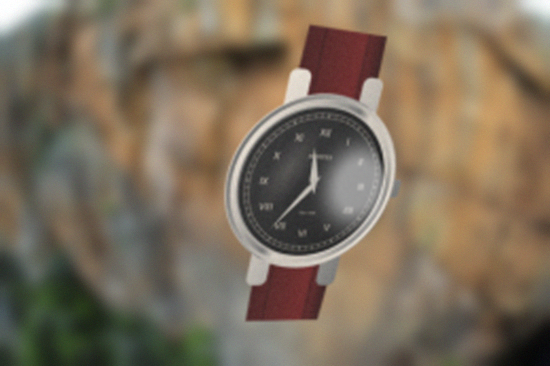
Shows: 11:36
